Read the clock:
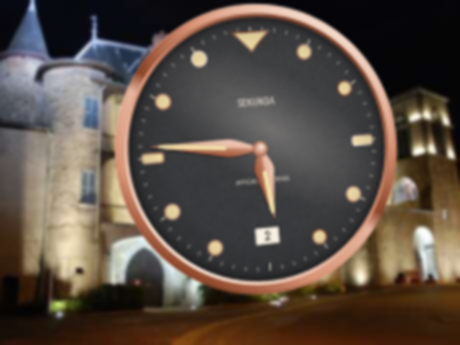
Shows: 5:46
